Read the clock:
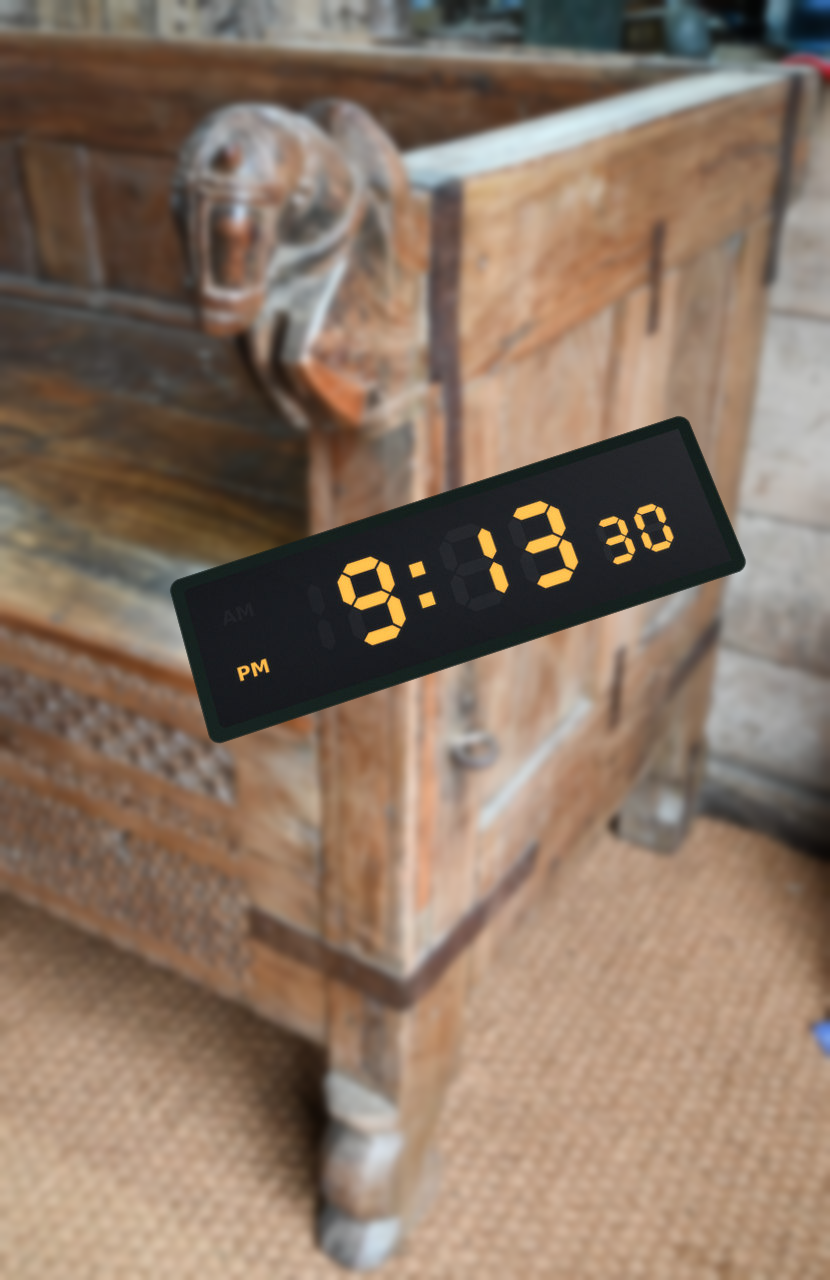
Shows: 9:13:30
